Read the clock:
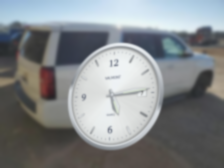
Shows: 5:14
